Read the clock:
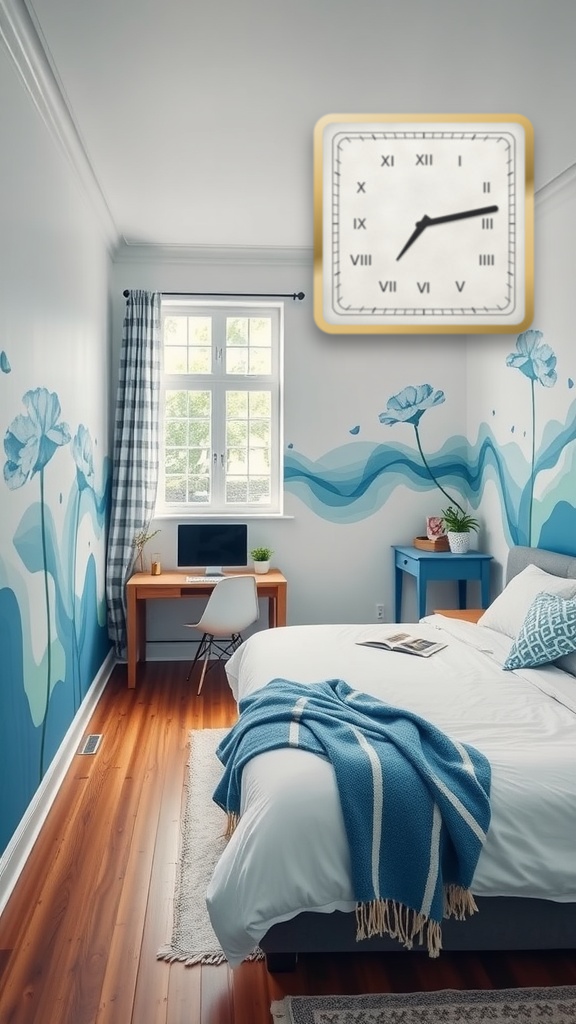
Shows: 7:13
